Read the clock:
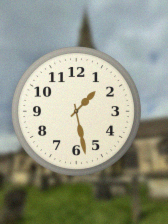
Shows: 1:28
